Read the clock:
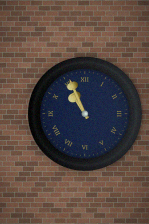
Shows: 10:56
